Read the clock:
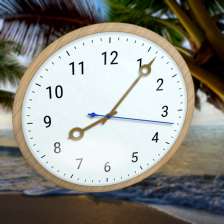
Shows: 8:06:17
